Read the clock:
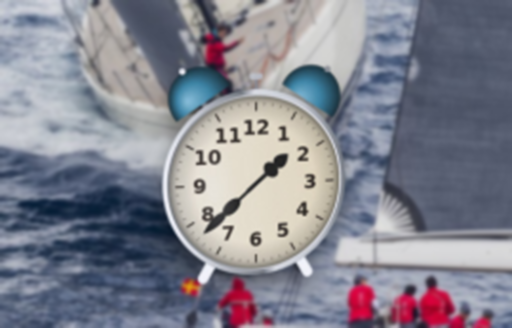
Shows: 1:38
